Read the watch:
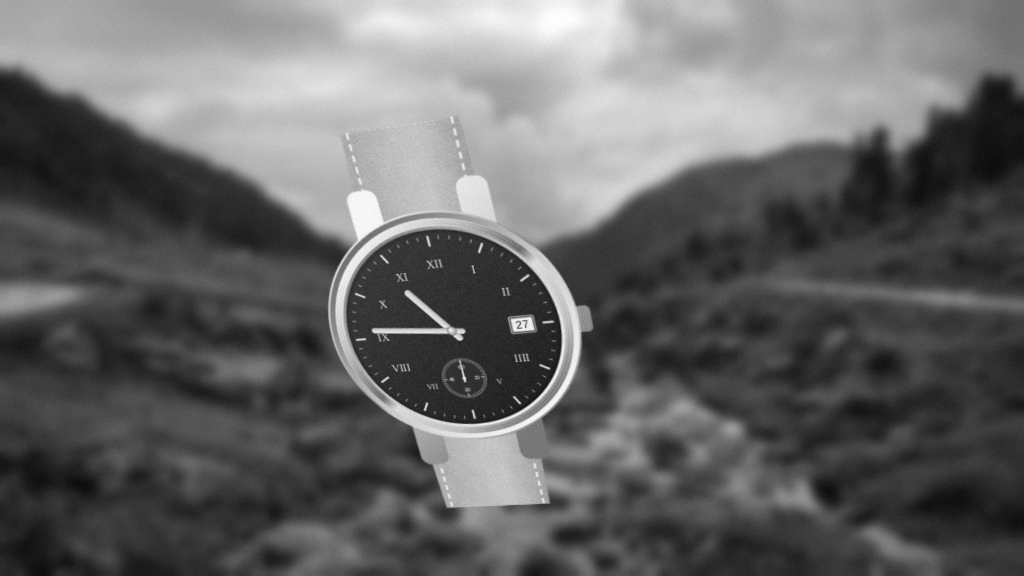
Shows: 10:46
